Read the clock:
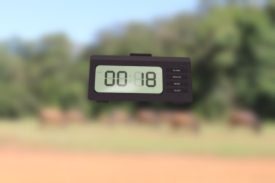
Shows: 0:18
